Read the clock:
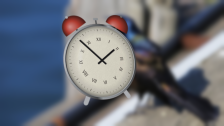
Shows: 1:53
